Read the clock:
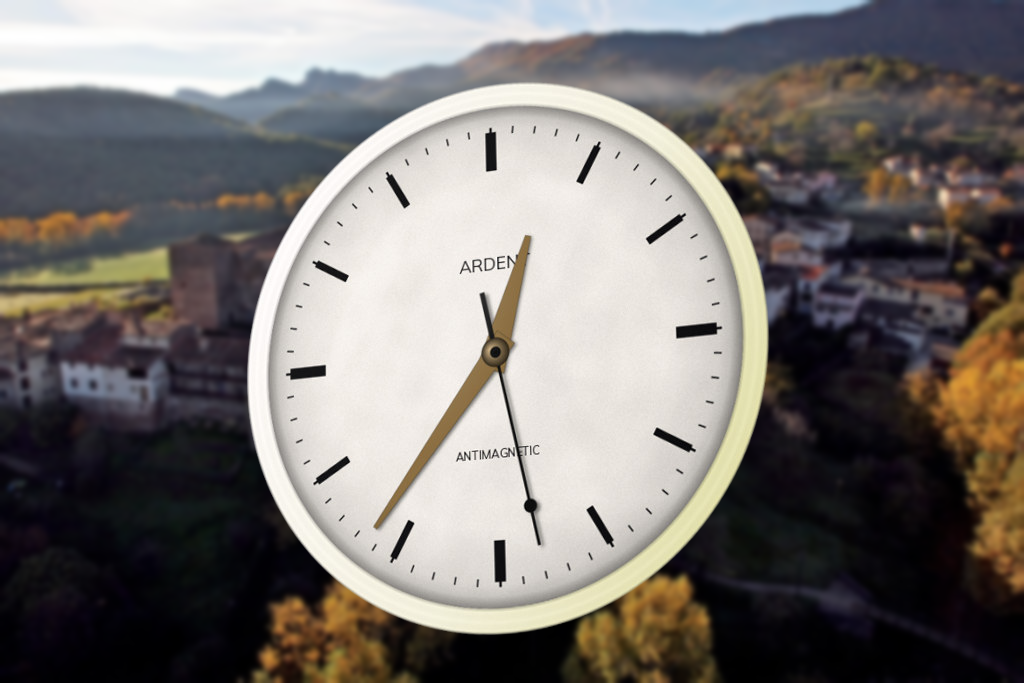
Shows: 12:36:28
